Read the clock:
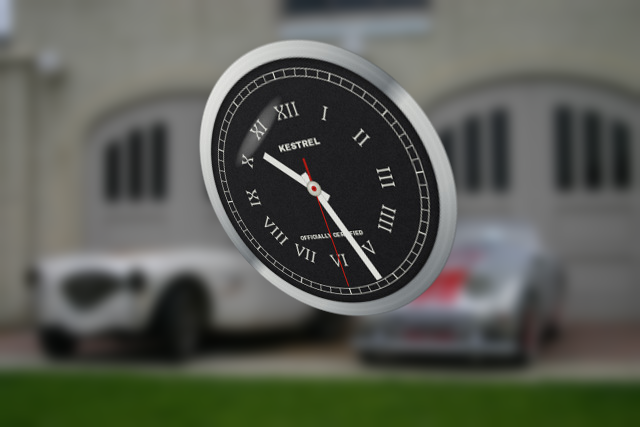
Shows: 10:26:30
